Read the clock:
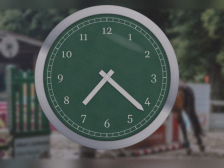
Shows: 7:22
